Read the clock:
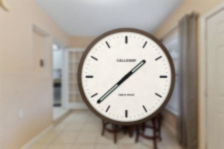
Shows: 1:38
